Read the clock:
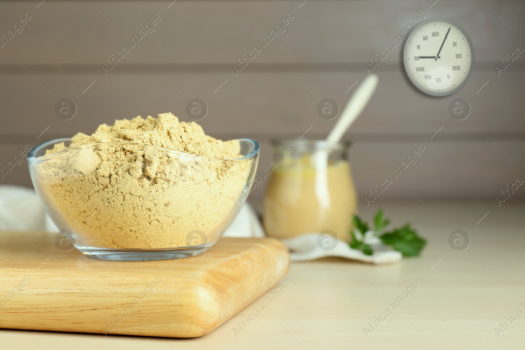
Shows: 9:05
